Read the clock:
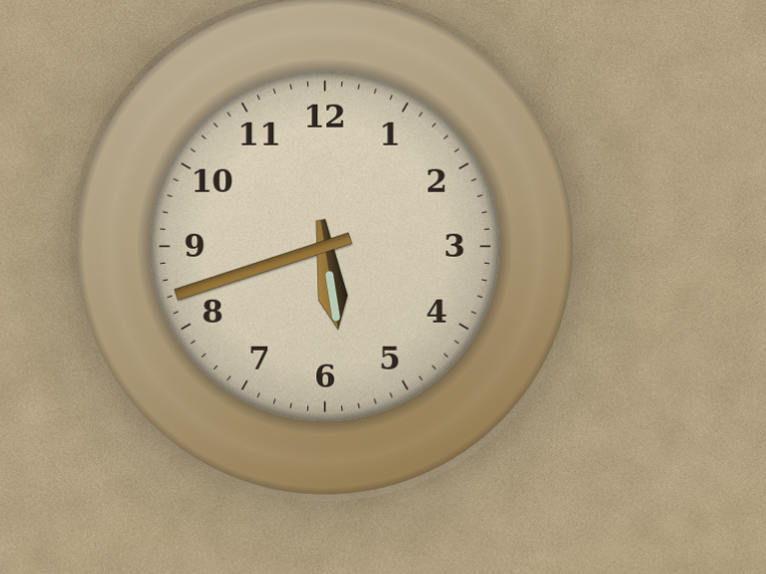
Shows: 5:42
